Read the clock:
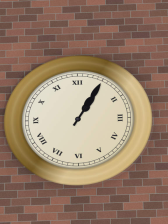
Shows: 1:05
